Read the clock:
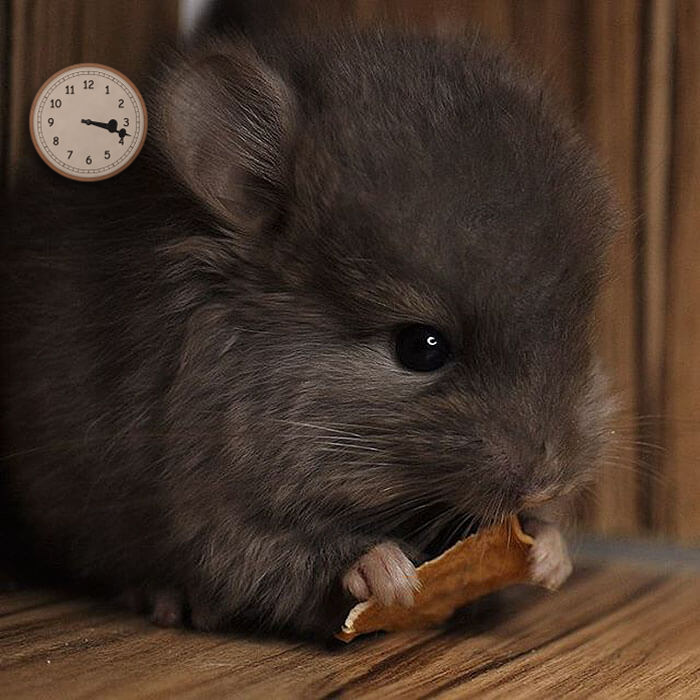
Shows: 3:18
